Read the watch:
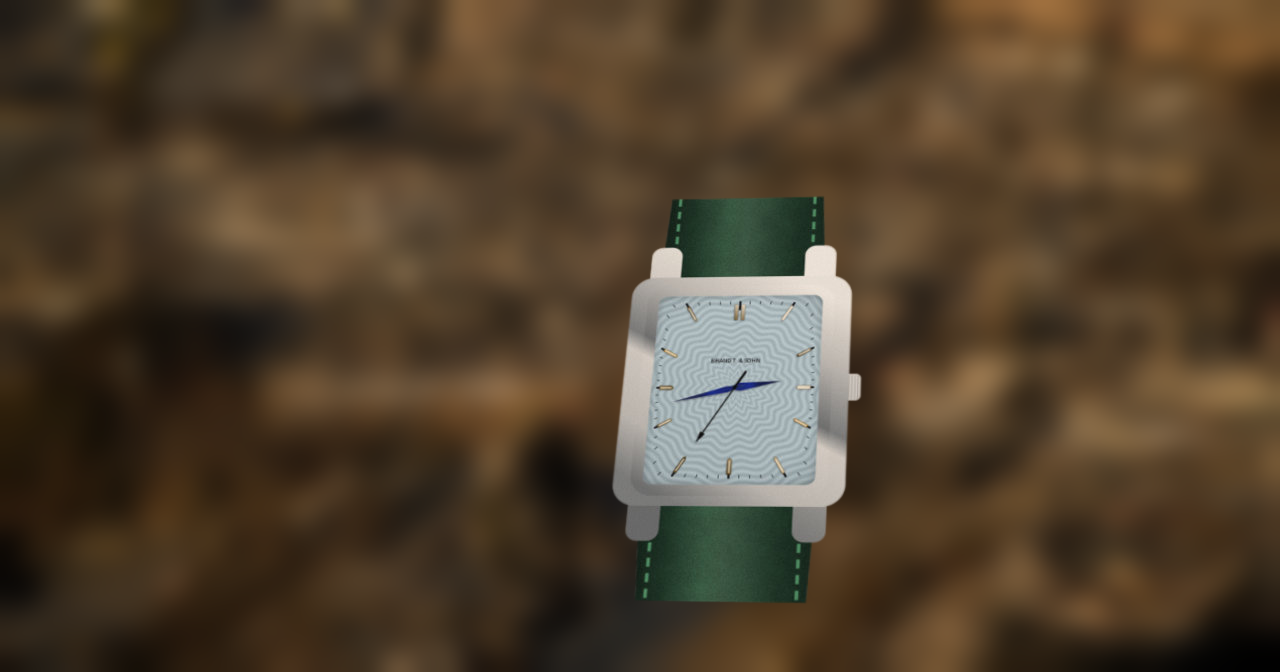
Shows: 2:42:35
